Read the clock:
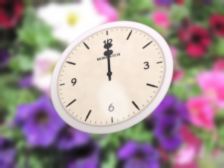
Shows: 12:00
